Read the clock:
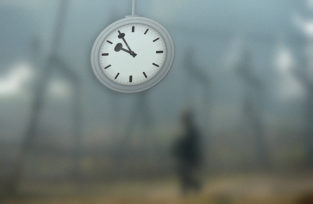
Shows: 9:55
